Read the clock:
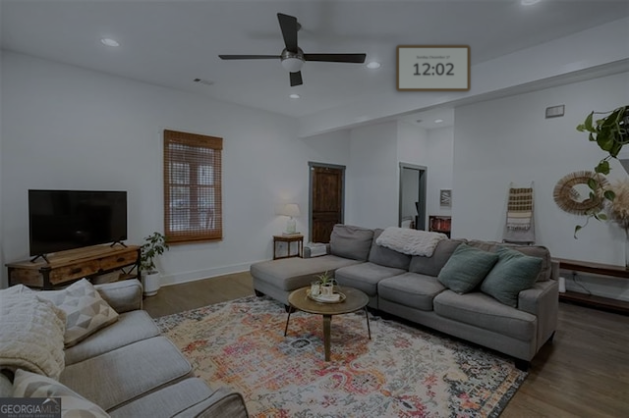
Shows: 12:02
